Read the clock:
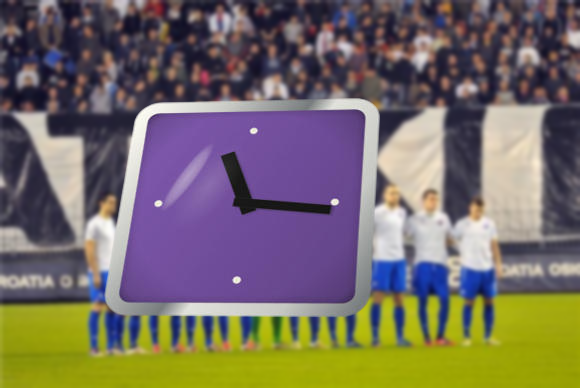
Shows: 11:16
